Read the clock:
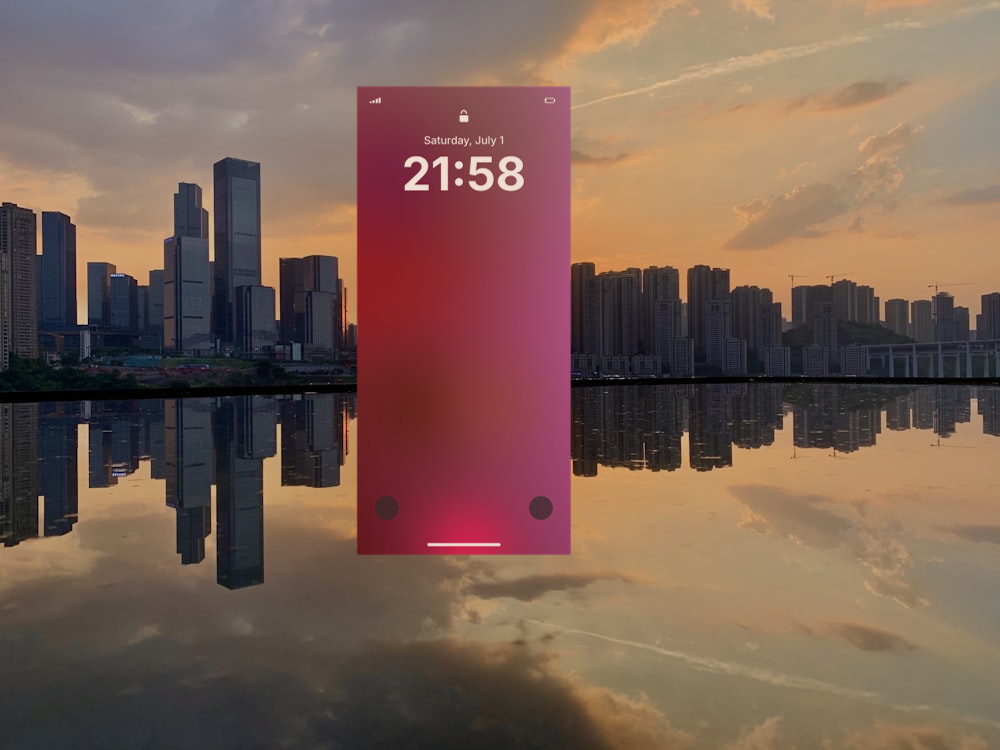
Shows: 21:58
